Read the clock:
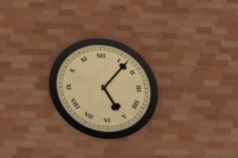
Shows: 5:07
